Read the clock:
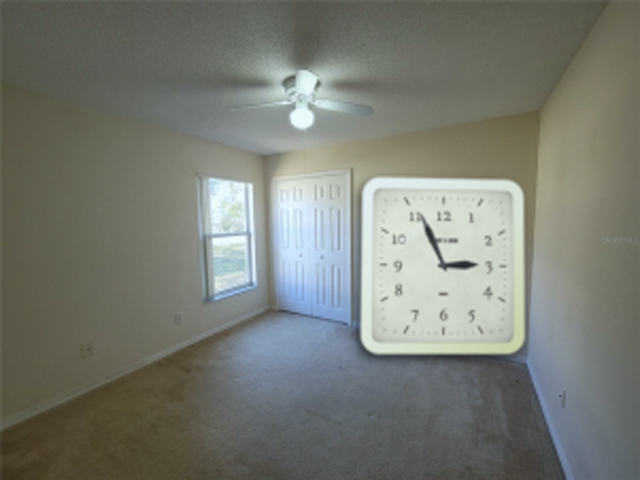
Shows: 2:56
